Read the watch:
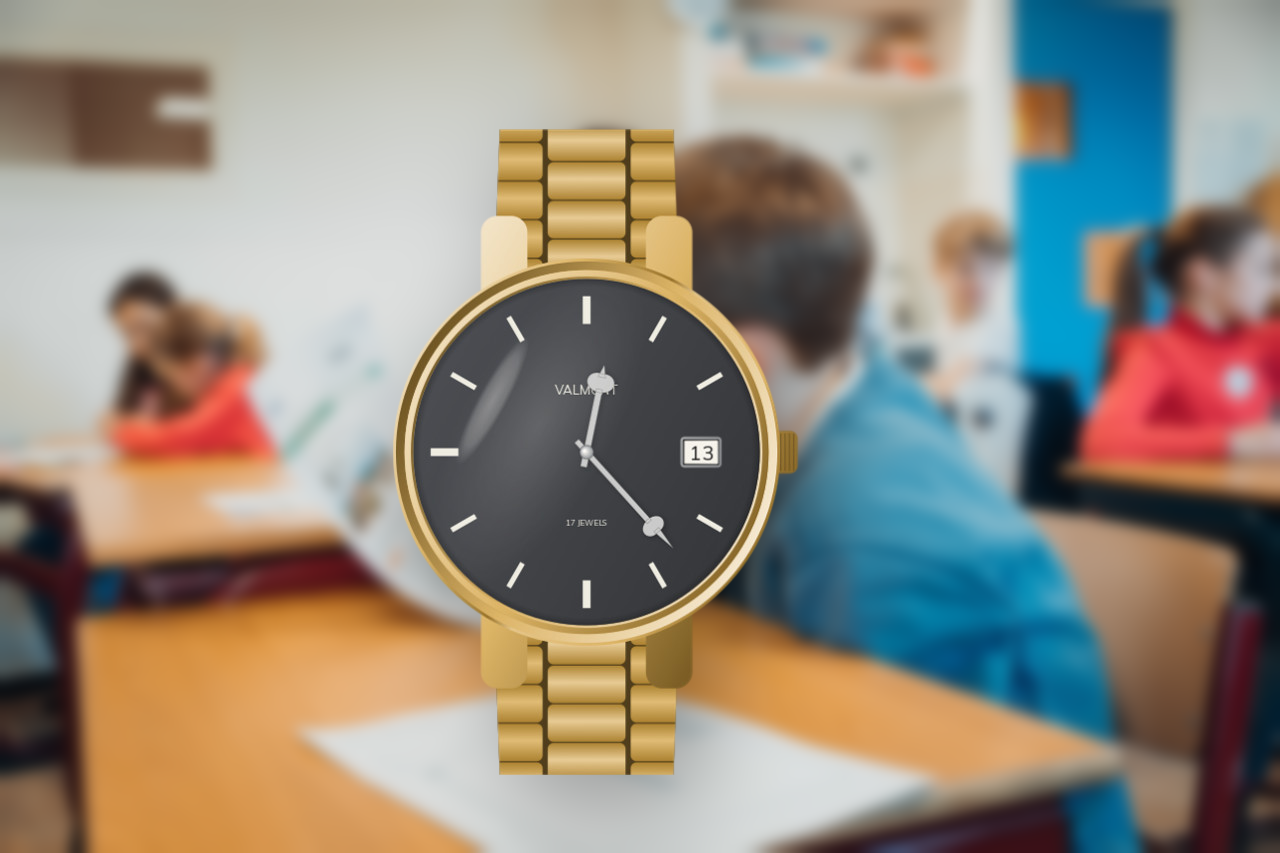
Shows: 12:23
